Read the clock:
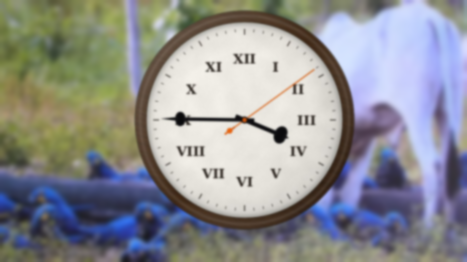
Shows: 3:45:09
